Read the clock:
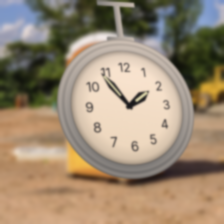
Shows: 1:54
